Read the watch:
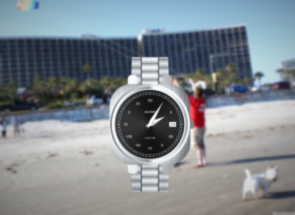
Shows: 2:05
